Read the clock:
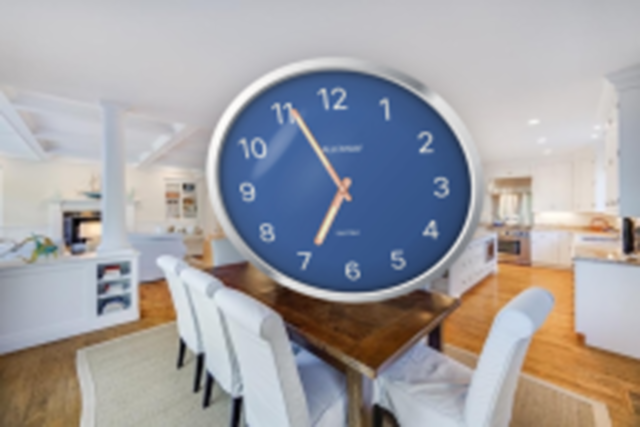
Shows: 6:56
